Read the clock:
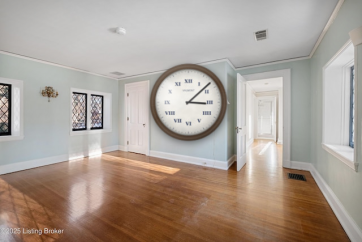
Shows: 3:08
